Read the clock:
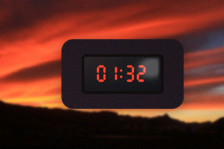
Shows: 1:32
